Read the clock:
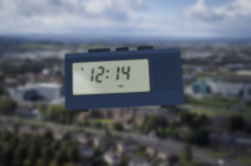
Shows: 12:14
